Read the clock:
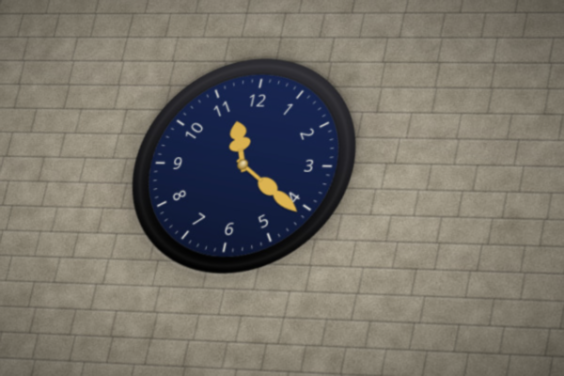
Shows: 11:21
